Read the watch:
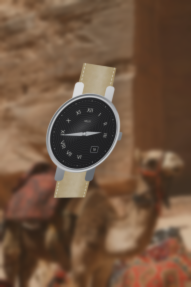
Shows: 2:44
